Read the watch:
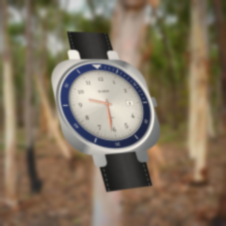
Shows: 9:31
